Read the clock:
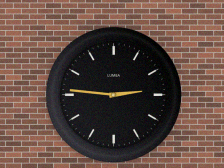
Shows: 2:46
